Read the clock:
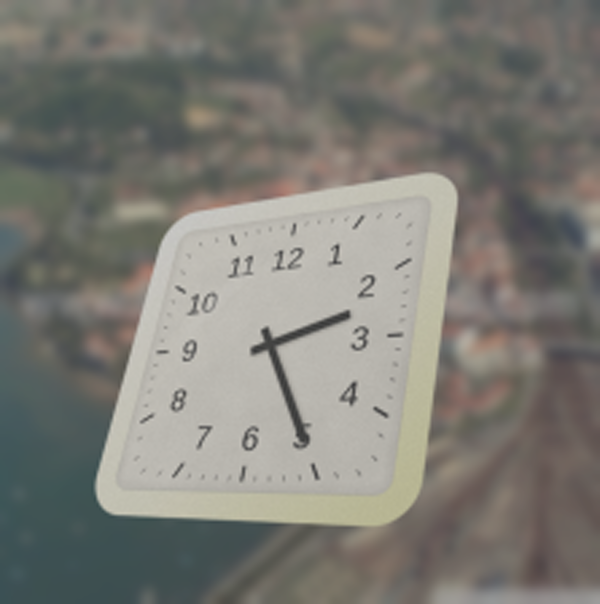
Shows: 2:25
